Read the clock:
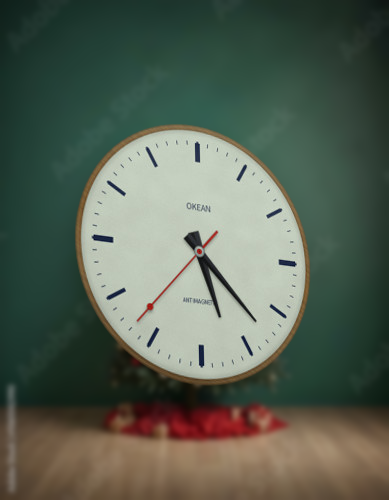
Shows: 5:22:37
